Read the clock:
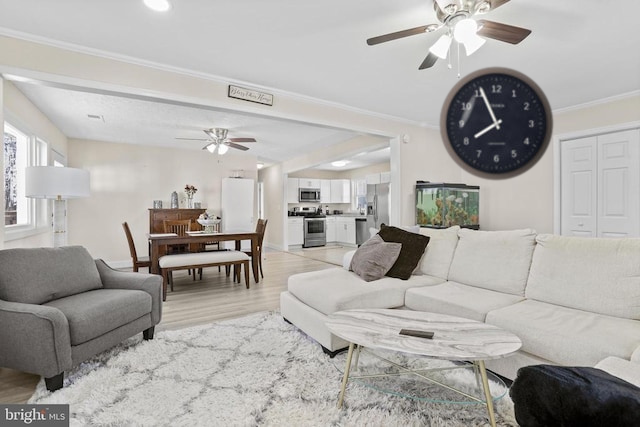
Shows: 7:56
